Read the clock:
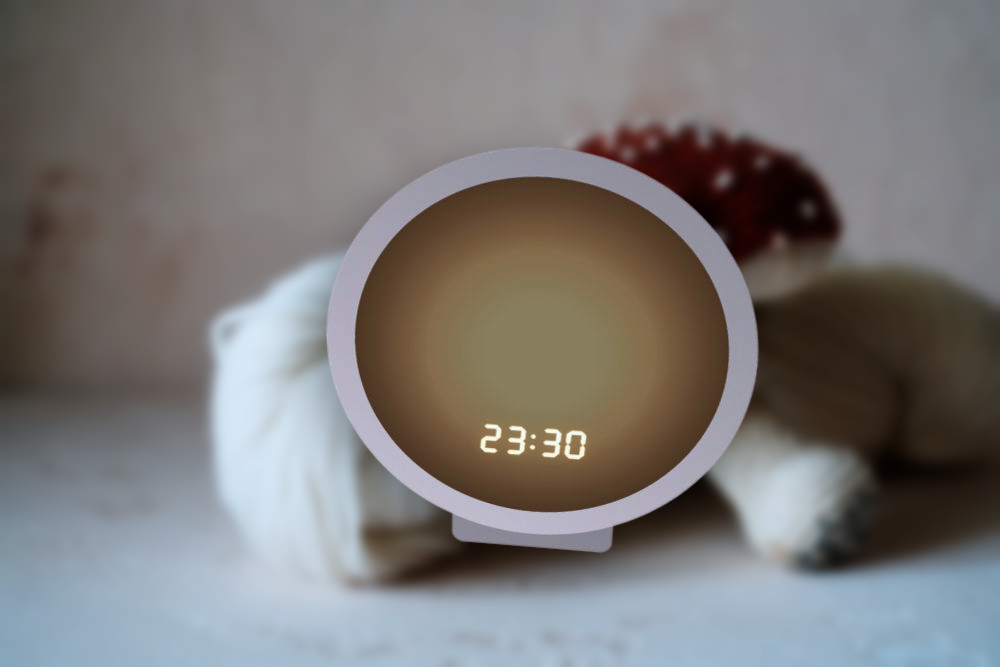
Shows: 23:30
